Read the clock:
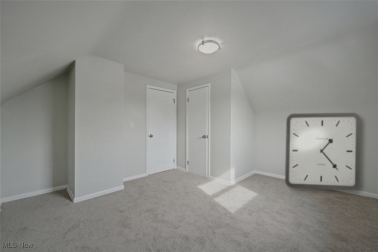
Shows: 1:23
